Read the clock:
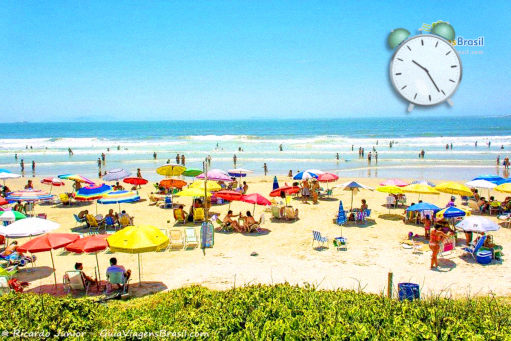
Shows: 10:26
